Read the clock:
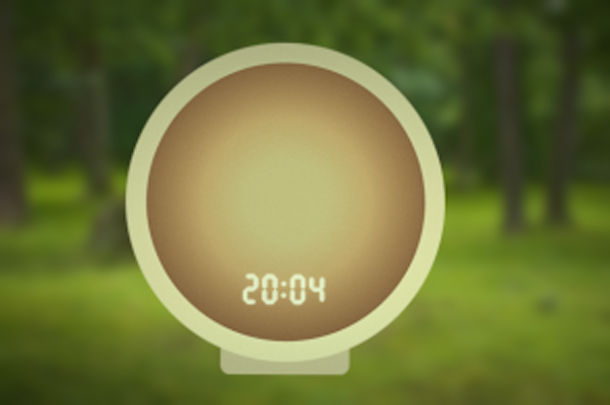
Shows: 20:04
